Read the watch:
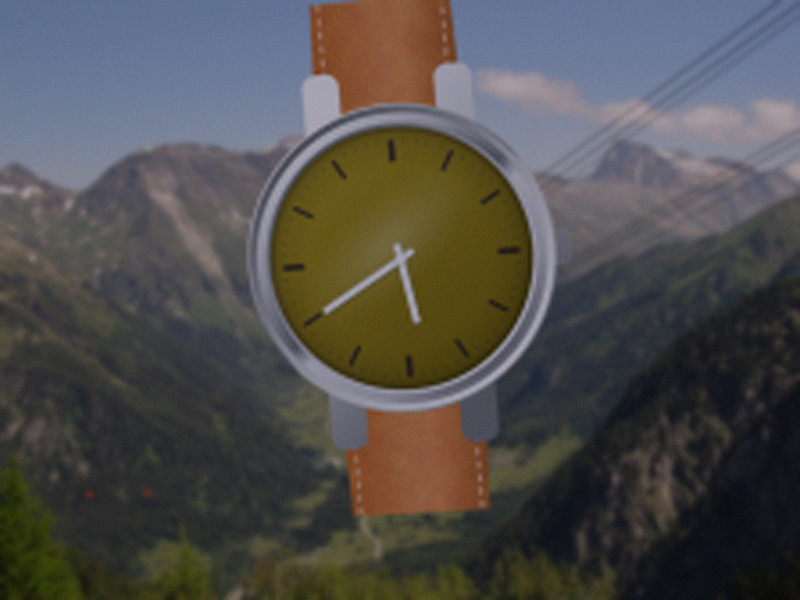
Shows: 5:40
